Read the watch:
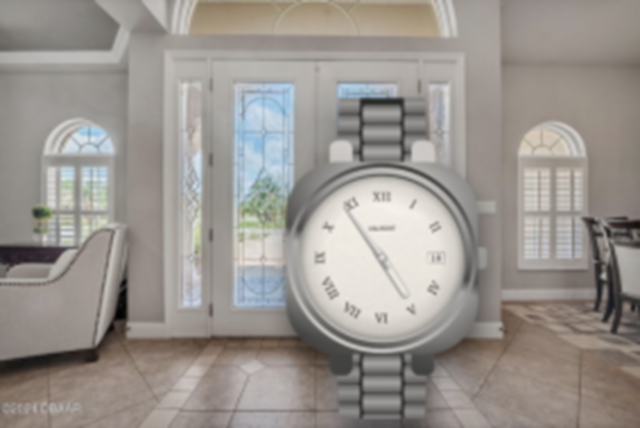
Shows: 4:54
